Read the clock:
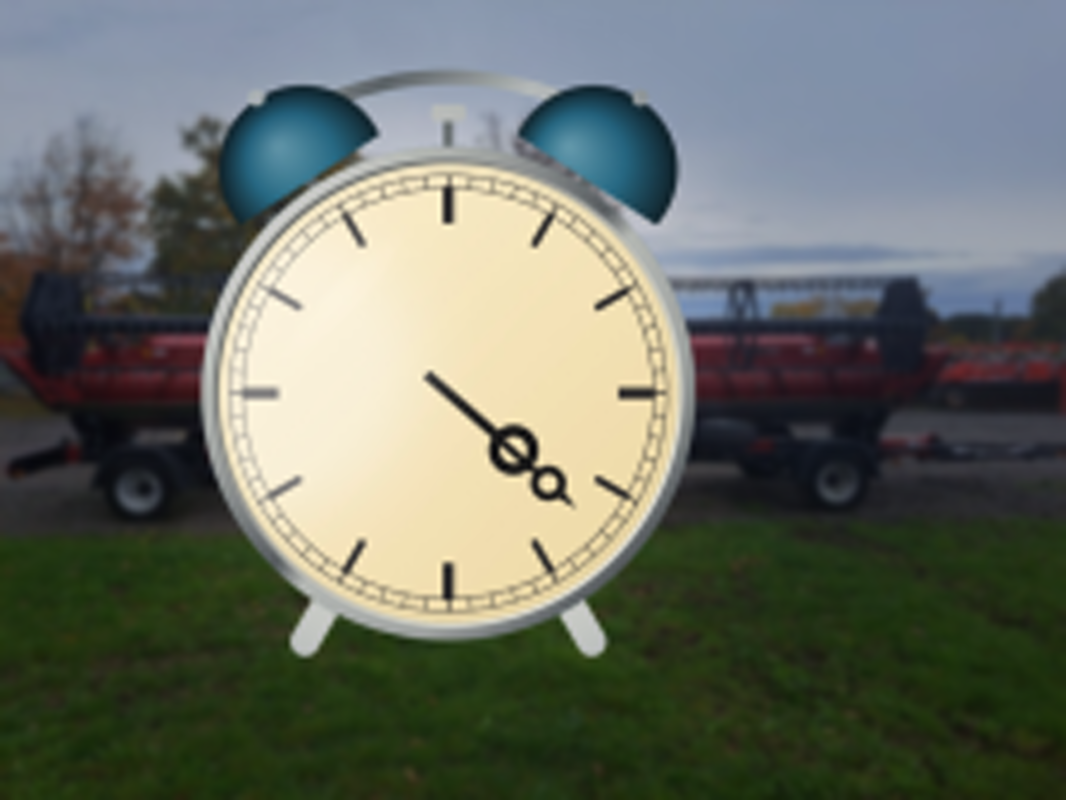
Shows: 4:22
